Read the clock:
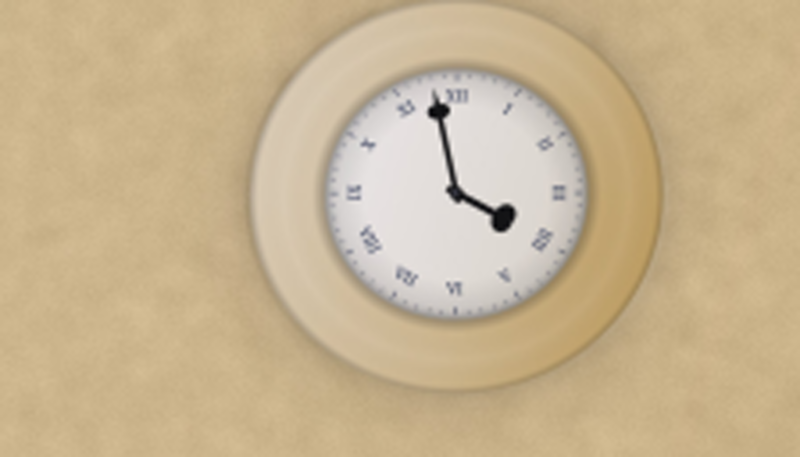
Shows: 3:58
